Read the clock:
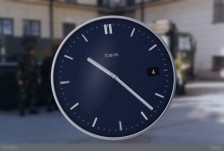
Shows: 10:23
